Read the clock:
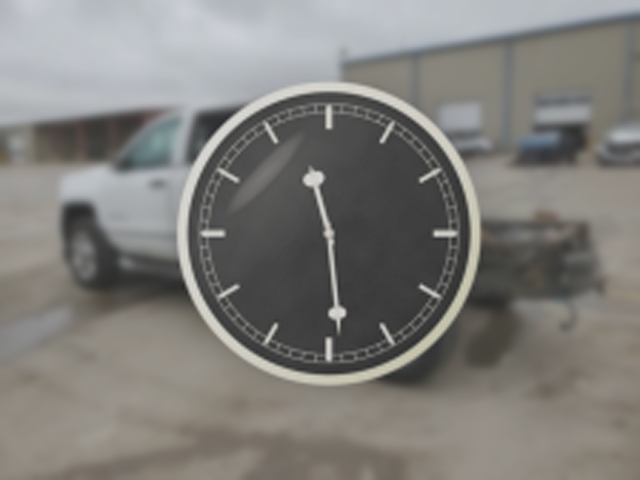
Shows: 11:29
